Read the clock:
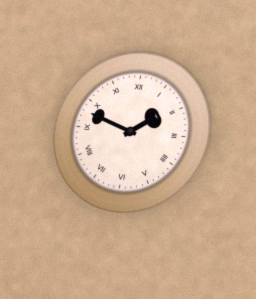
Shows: 1:48
